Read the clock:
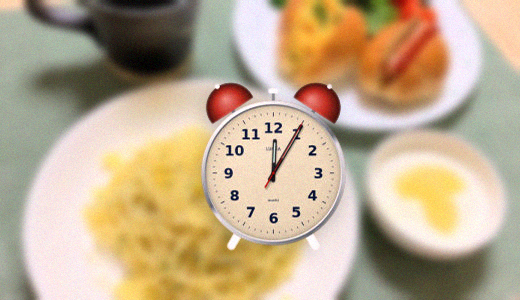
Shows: 12:05:05
